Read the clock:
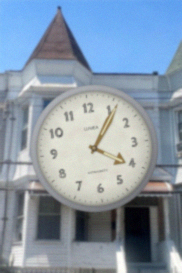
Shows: 4:06
